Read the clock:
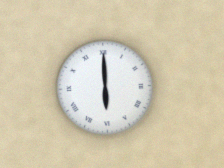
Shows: 6:00
